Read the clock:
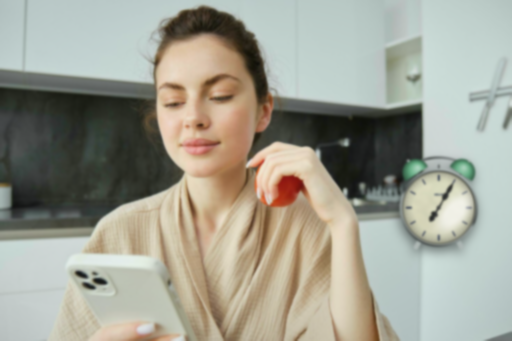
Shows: 7:05
